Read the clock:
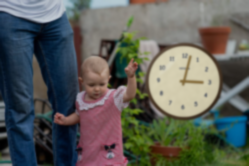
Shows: 3:02
